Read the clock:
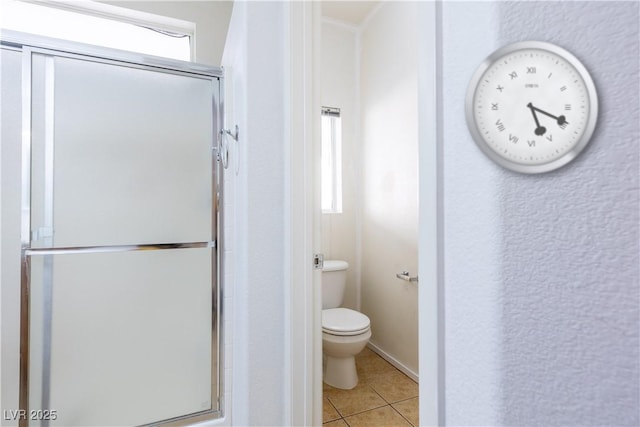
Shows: 5:19
